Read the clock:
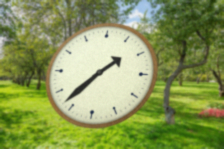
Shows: 1:37
